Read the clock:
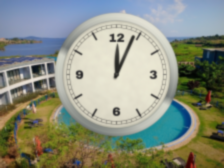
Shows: 12:04
